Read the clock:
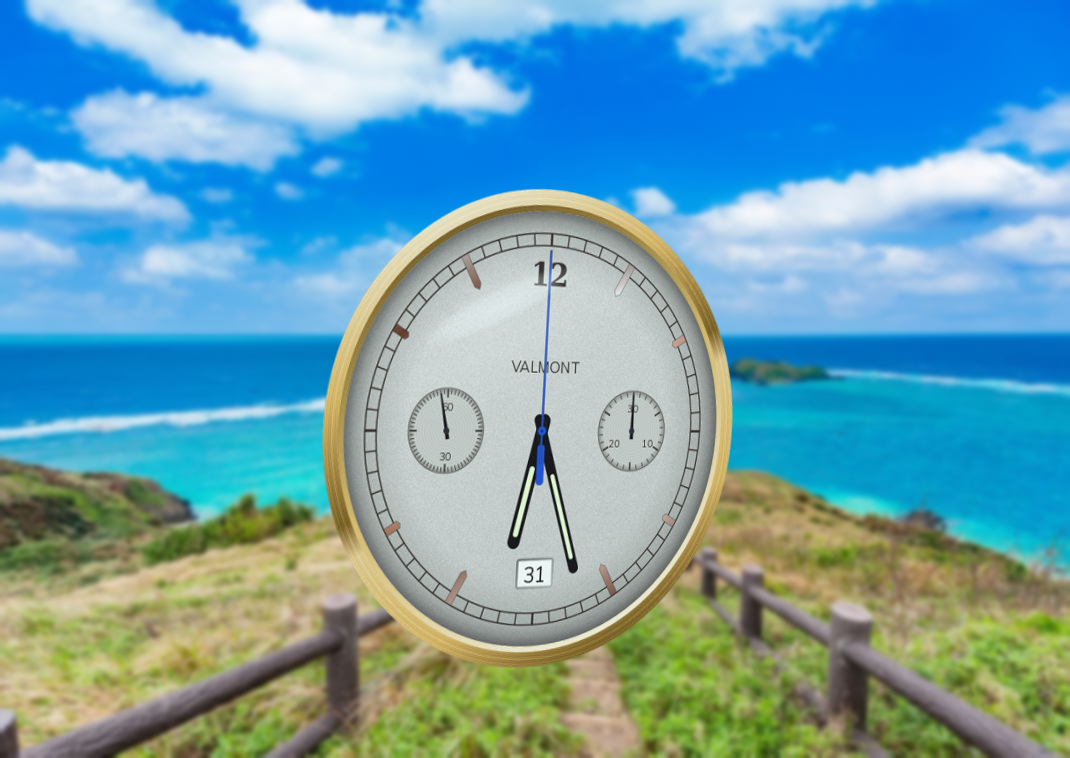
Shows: 6:26:58
